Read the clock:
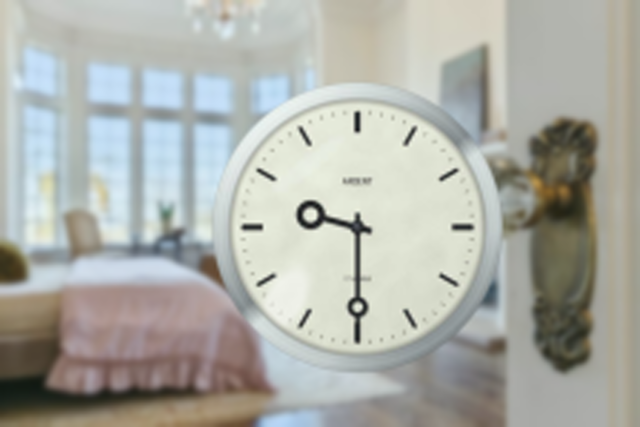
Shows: 9:30
